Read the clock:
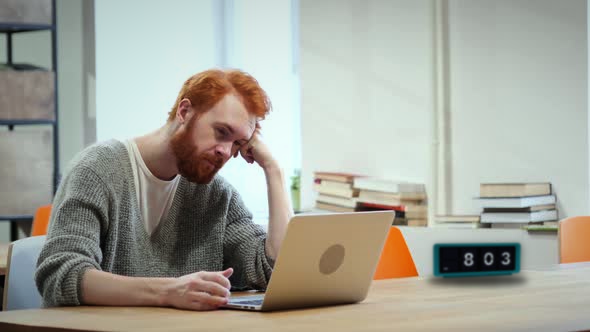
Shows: 8:03
